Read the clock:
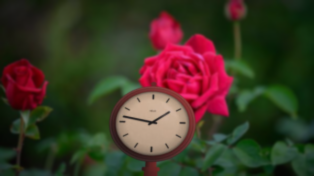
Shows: 1:47
